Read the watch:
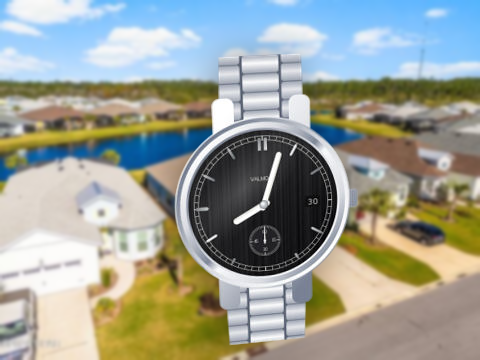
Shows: 8:03
